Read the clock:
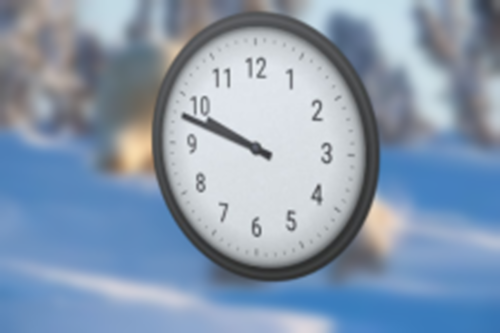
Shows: 9:48
